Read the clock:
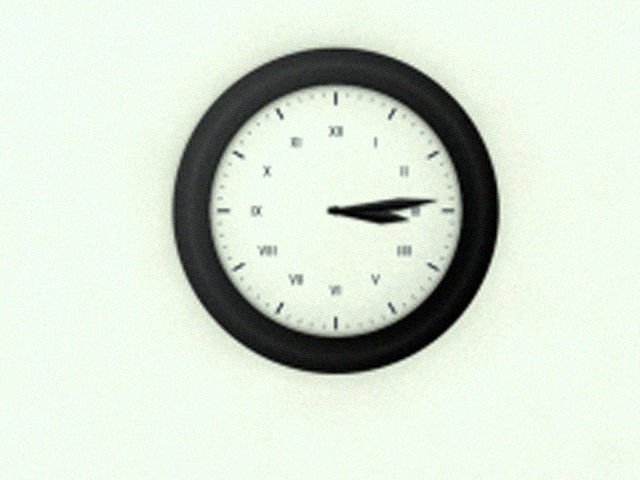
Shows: 3:14
